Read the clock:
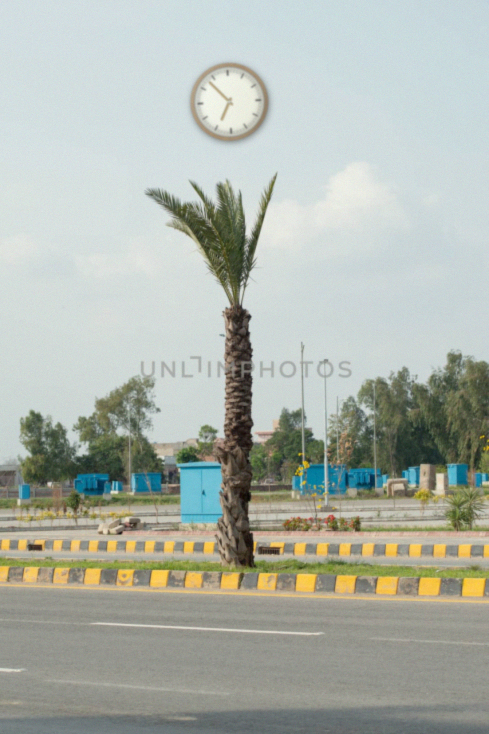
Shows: 6:53
